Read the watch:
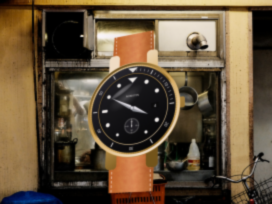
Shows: 3:50
